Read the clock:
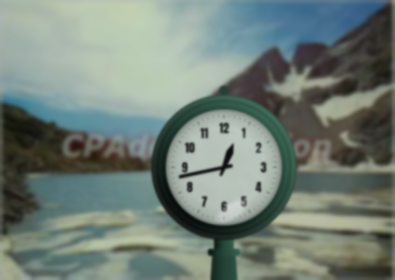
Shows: 12:43
